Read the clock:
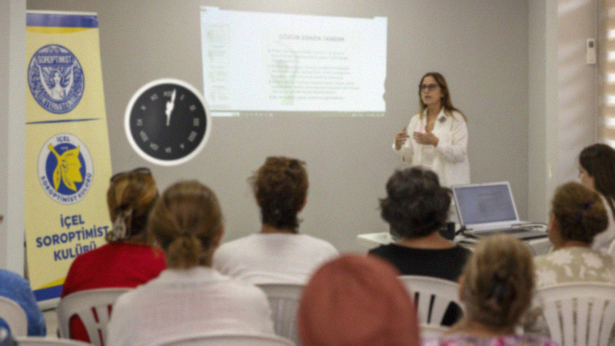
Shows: 12:02
